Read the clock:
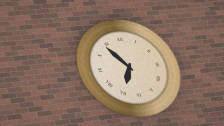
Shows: 6:54
